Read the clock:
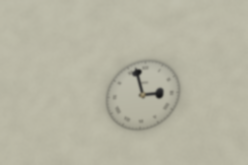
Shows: 2:57
